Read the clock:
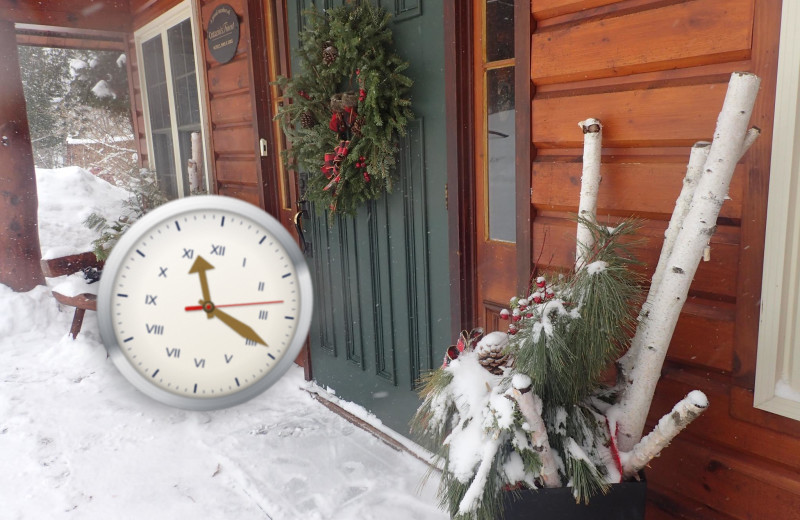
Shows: 11:19:13
